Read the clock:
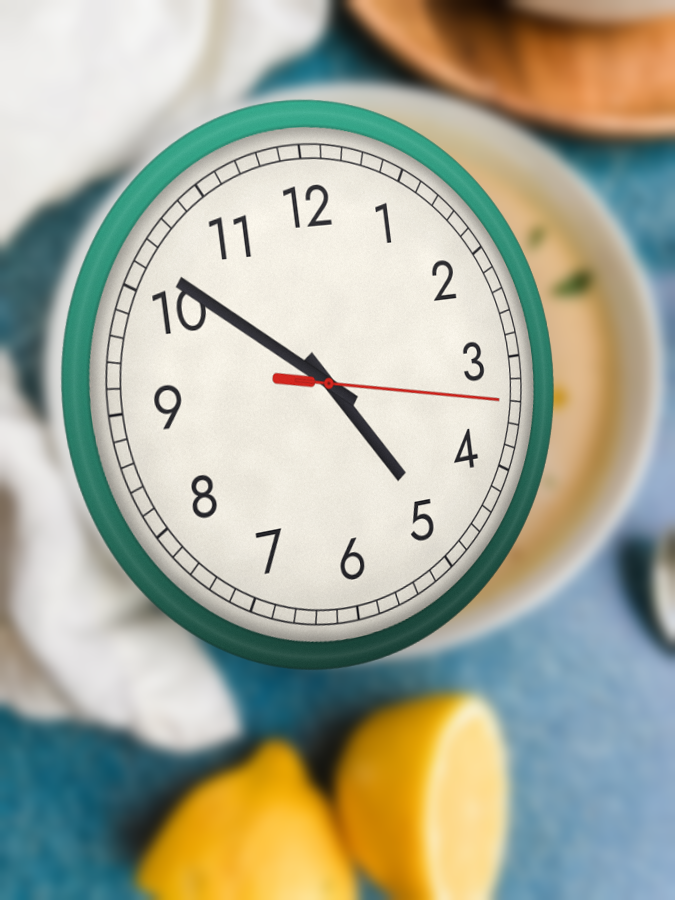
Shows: 4:51:17
